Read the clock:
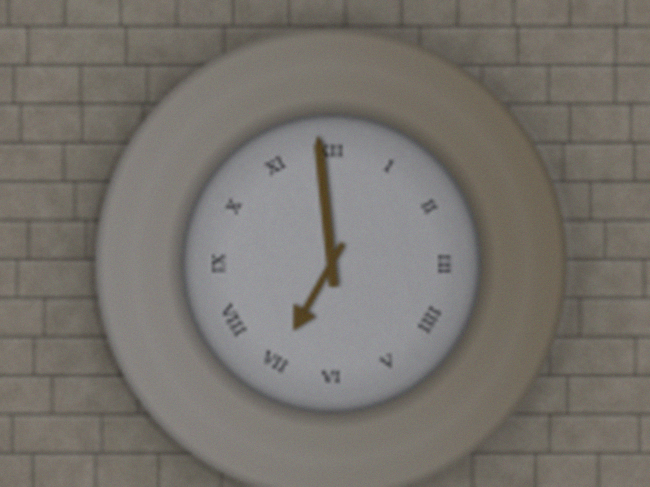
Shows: 6:59
